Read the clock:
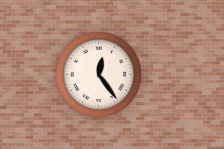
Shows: 12:24
